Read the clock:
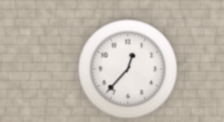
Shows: 12:37
